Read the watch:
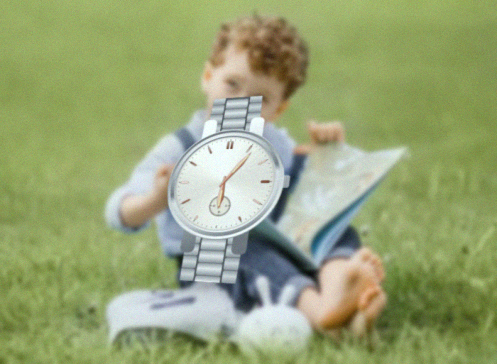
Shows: 6:06
